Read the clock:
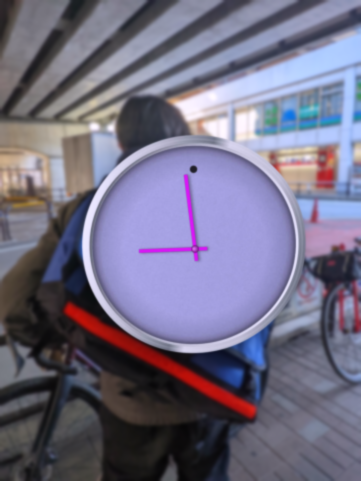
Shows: 8:59
